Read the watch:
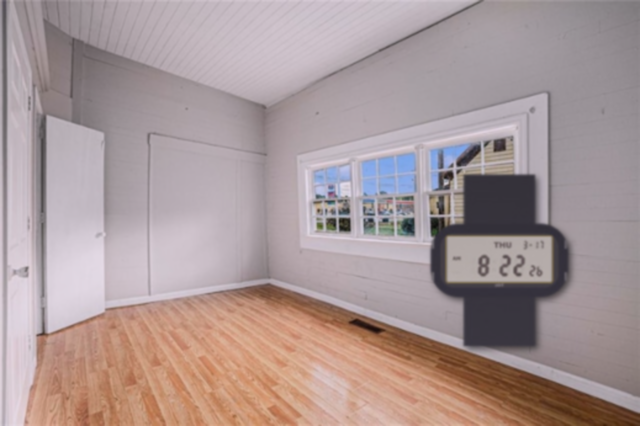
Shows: 8:22
